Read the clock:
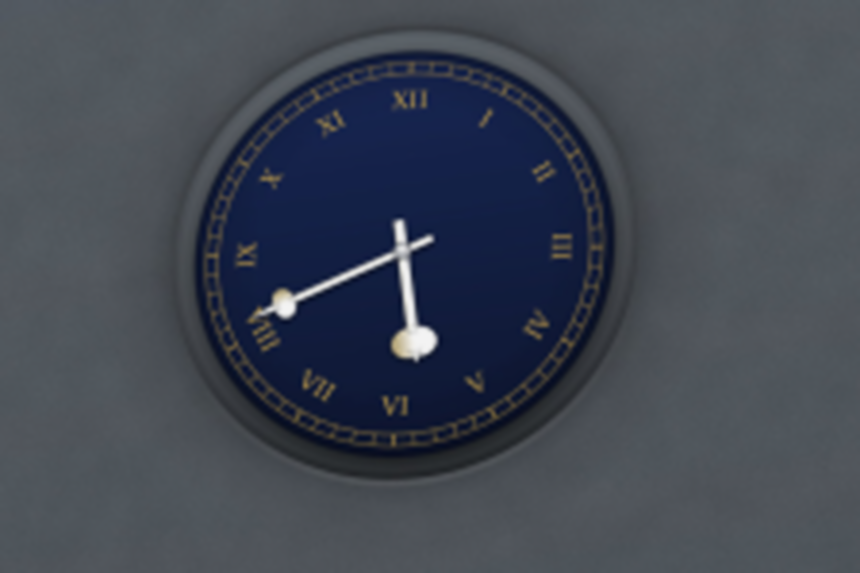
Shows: 5:41
